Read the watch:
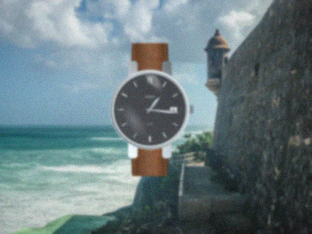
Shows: 1:16
